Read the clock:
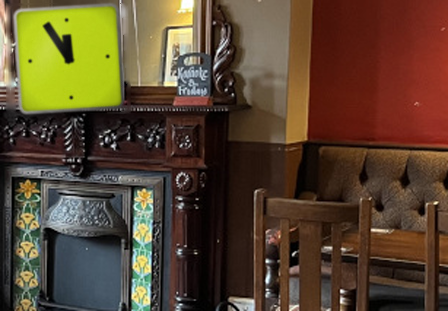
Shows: 11:55
